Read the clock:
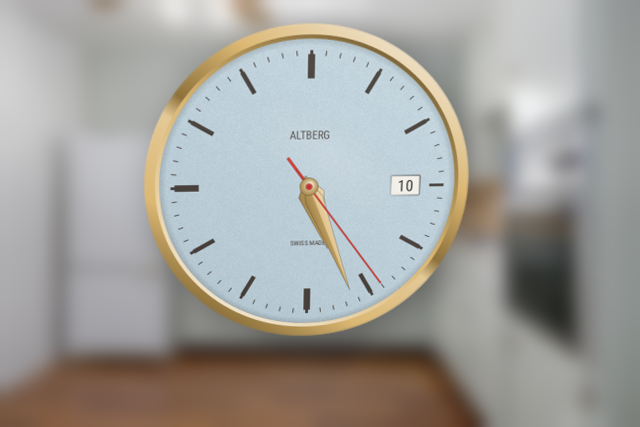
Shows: 5:26:24
